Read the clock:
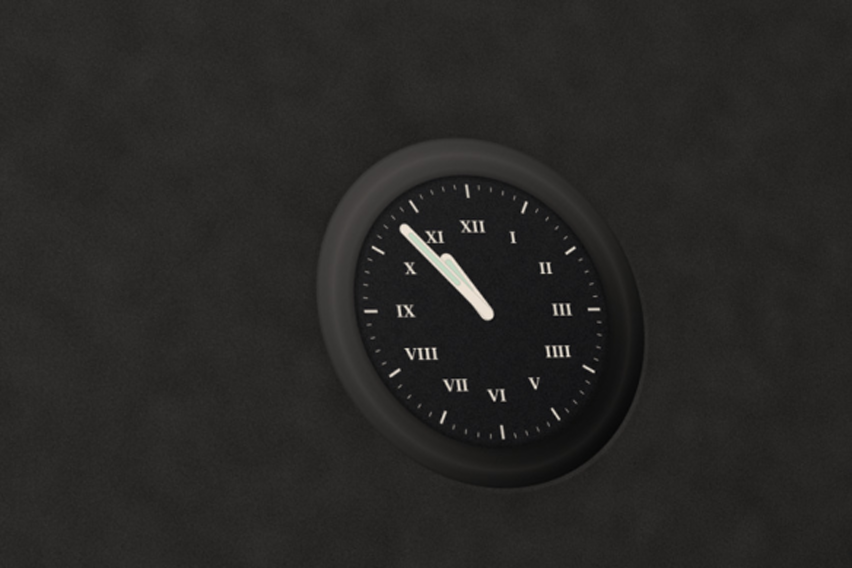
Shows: 10:53
